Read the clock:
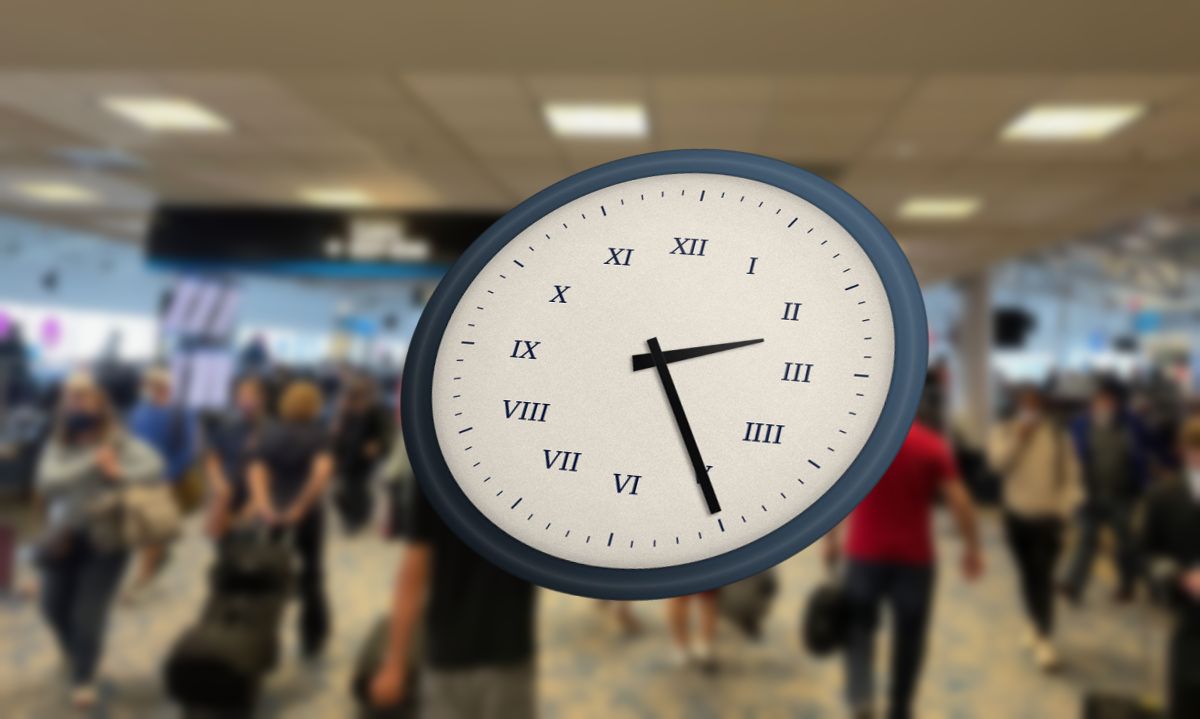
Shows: 2:25
